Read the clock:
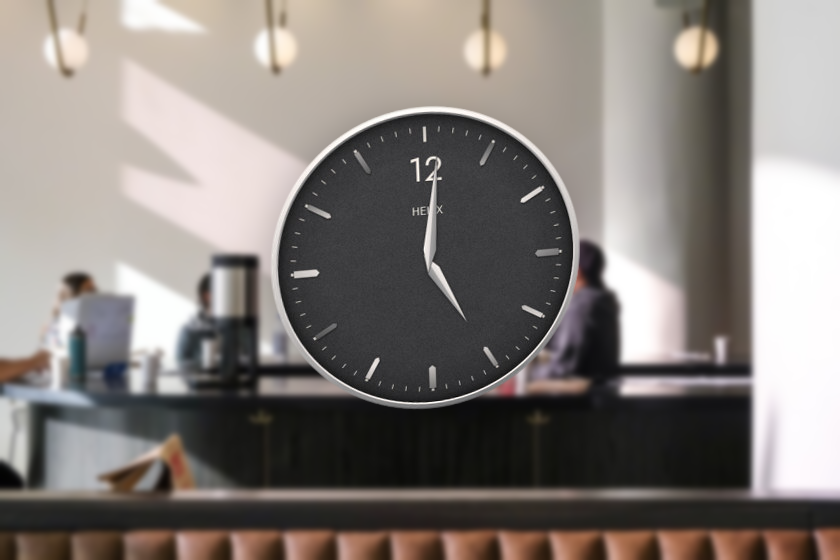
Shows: 5:01
